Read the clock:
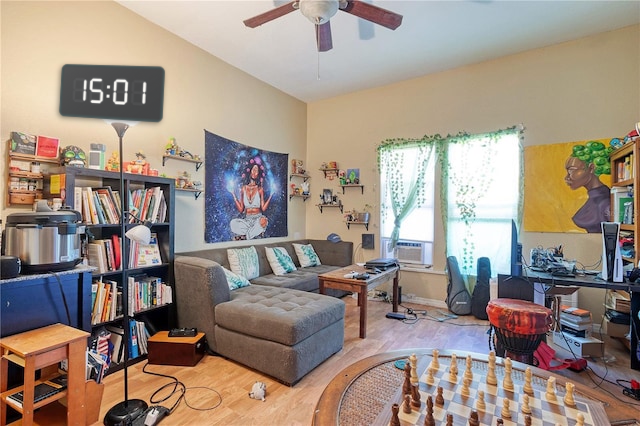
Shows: 15:01
